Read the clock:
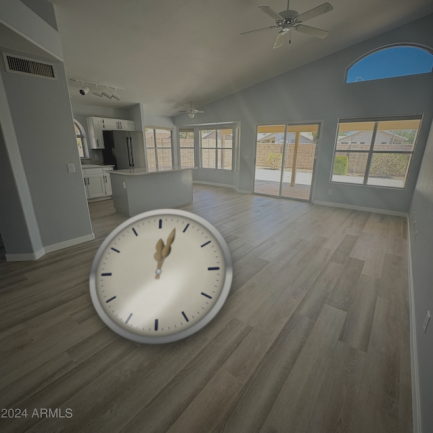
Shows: 12:03
